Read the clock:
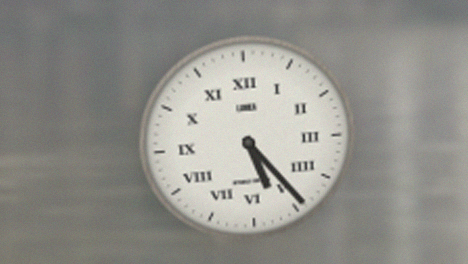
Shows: 5:24
